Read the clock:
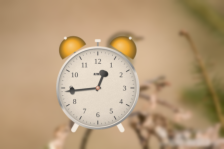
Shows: 12:44
